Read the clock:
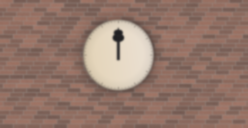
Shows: 12:00
